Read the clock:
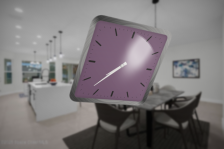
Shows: 7:37
